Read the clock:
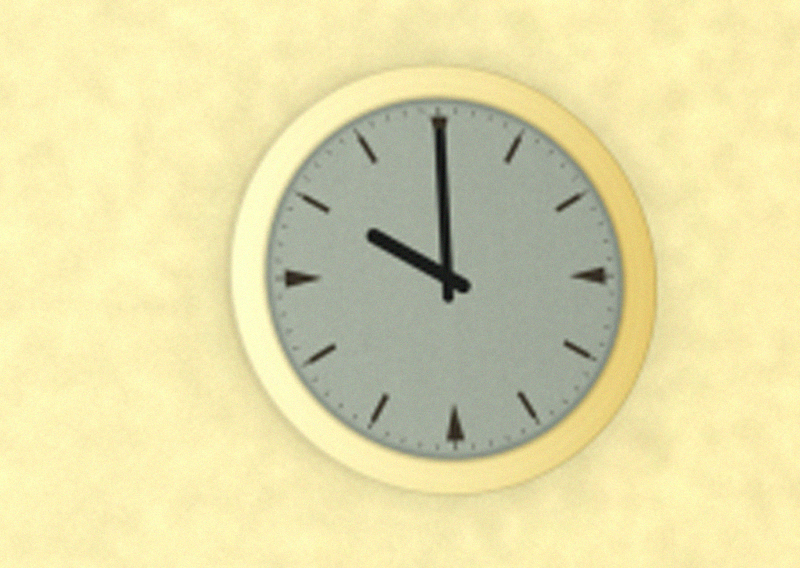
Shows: 10:00
